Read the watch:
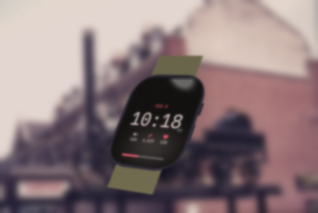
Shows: 10:18
